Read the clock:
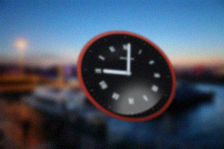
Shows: 9:01
